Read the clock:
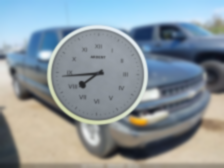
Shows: 7:44
